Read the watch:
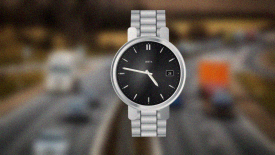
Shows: 4:47
